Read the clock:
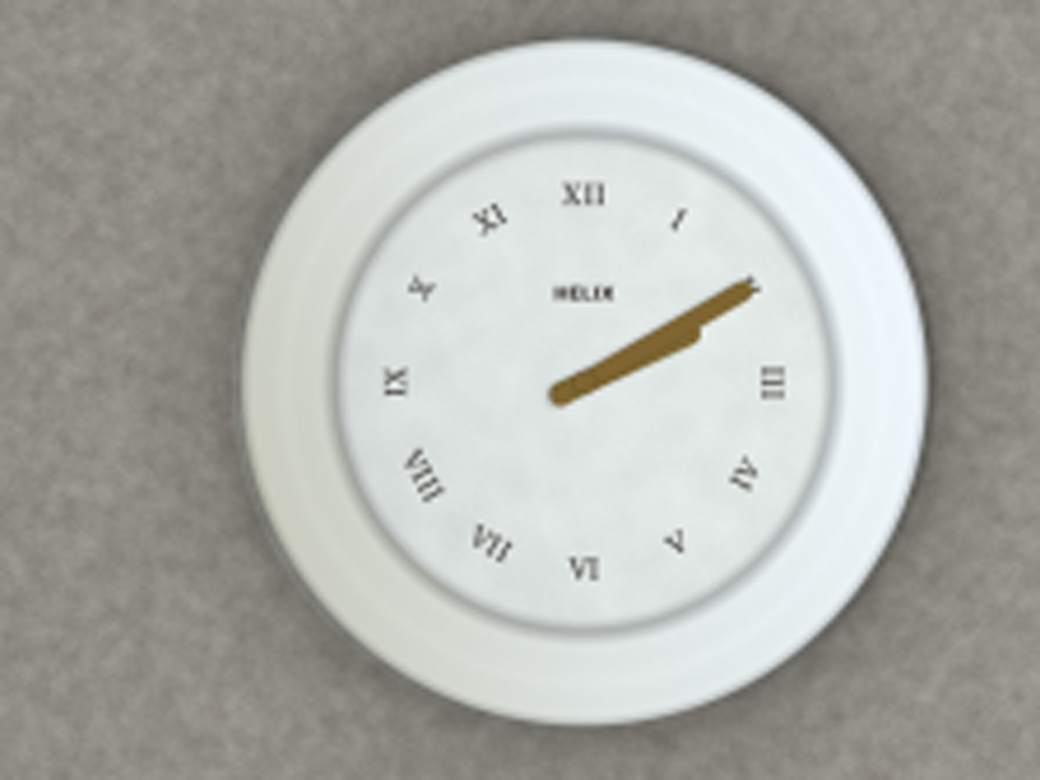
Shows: 2:10
